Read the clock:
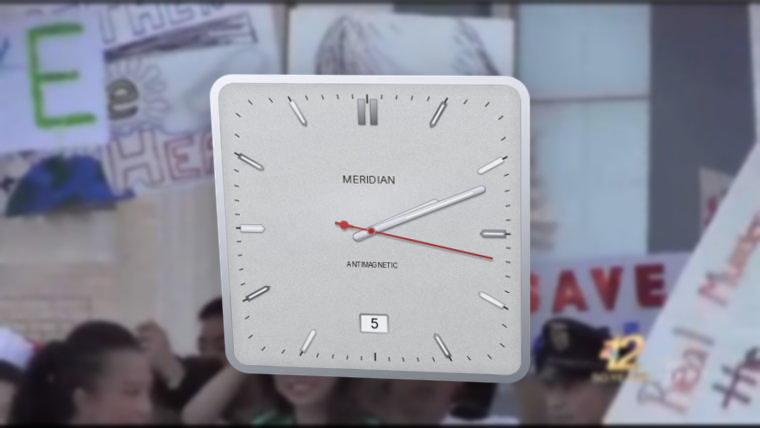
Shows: 2:11:17
